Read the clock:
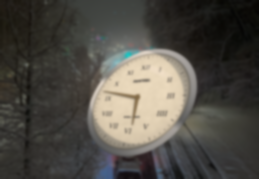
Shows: 5:47
